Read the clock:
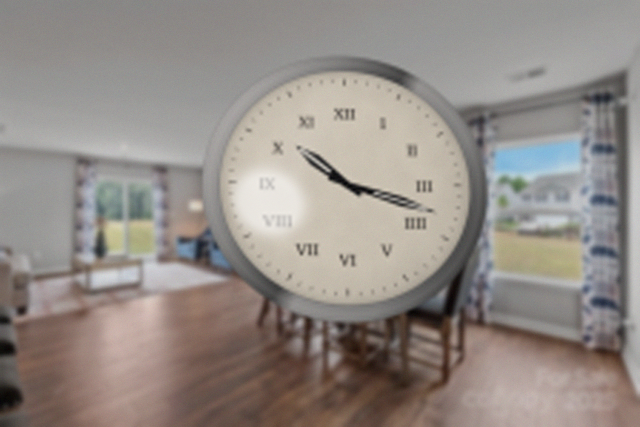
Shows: 10:18
